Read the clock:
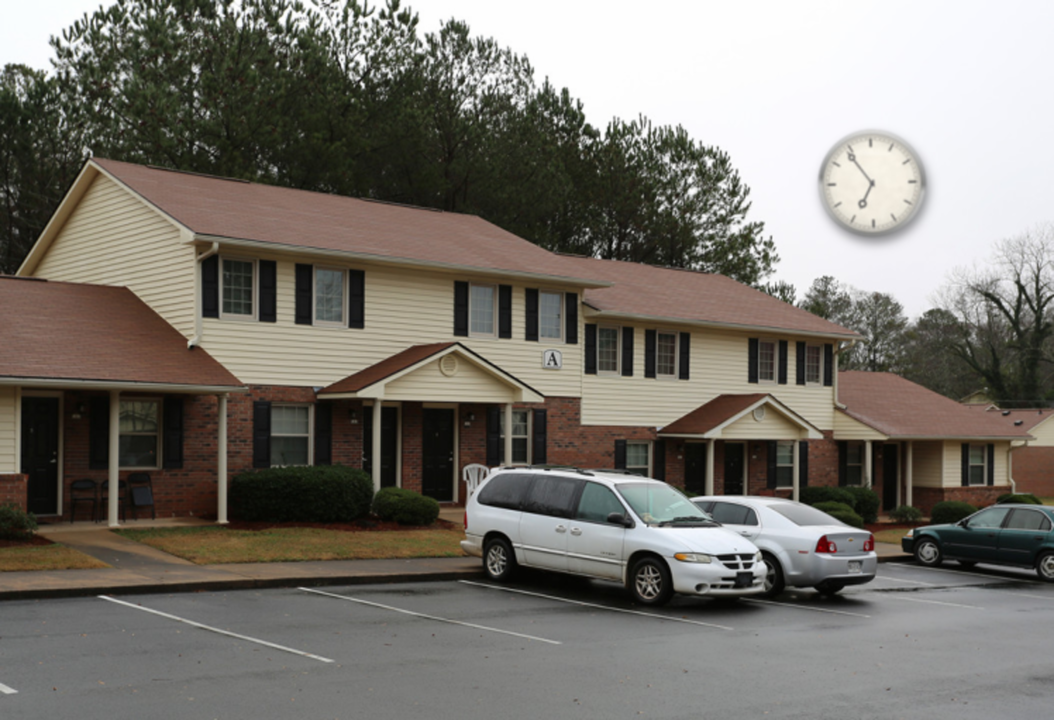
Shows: 6:54
